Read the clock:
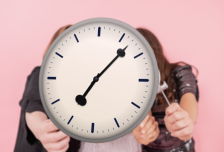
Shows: 7:07
